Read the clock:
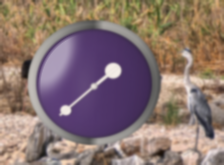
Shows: 1:38
